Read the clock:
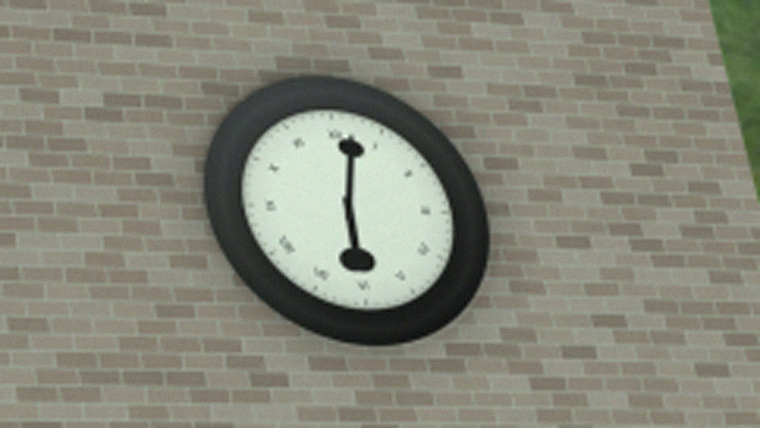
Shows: 6:02
